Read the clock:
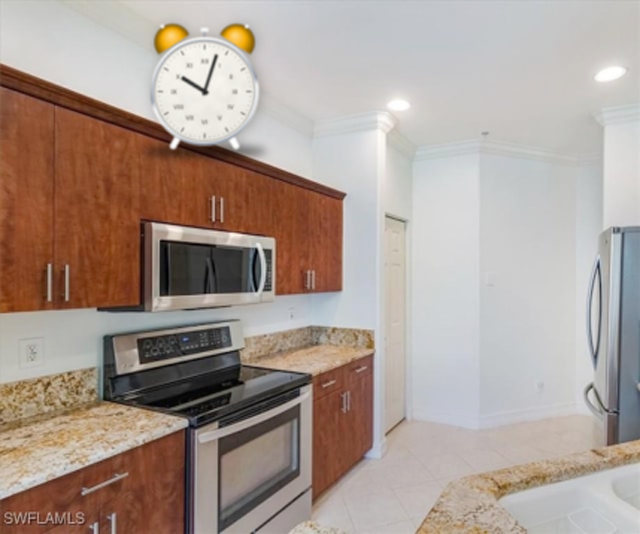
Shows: 10:03
